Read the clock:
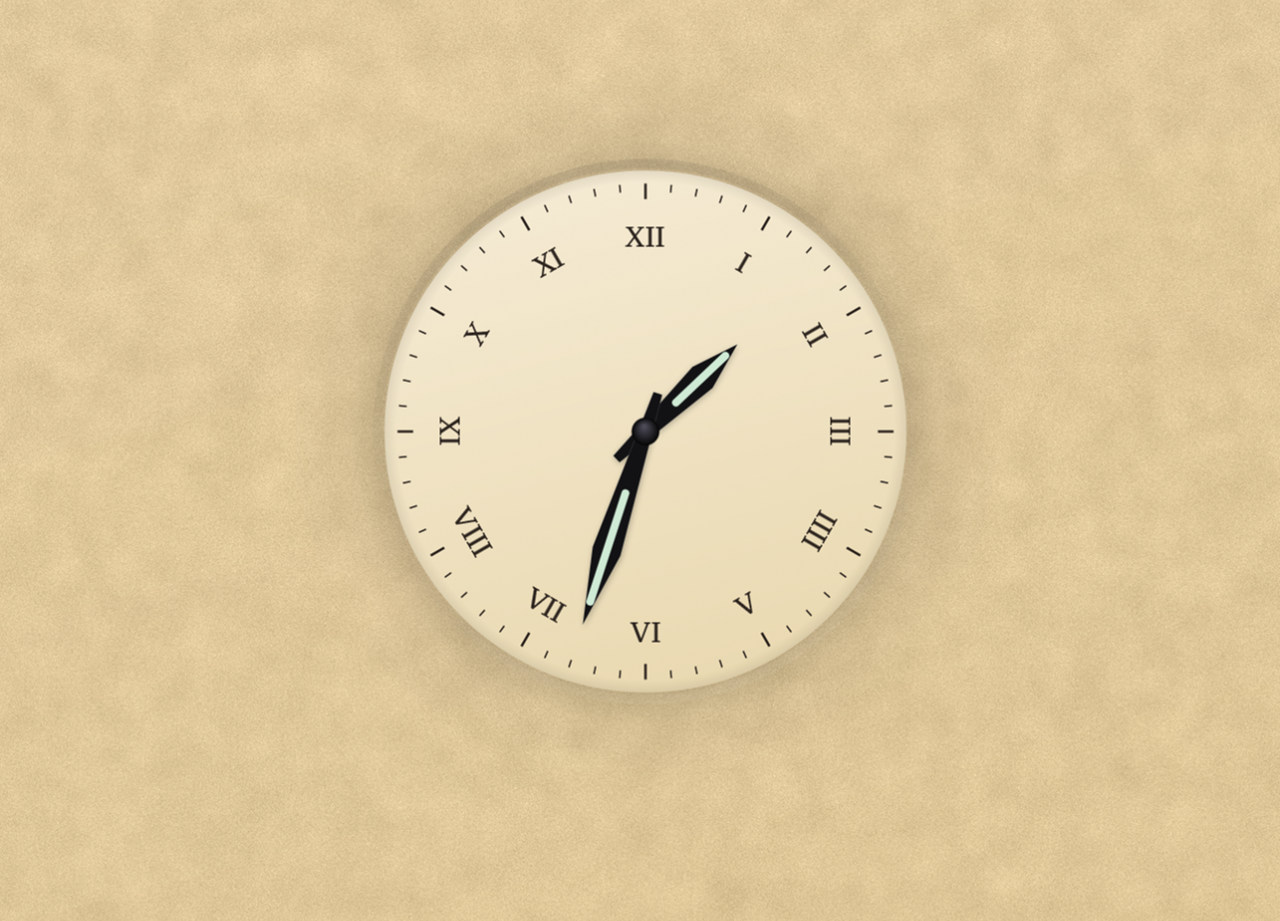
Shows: 1:33
